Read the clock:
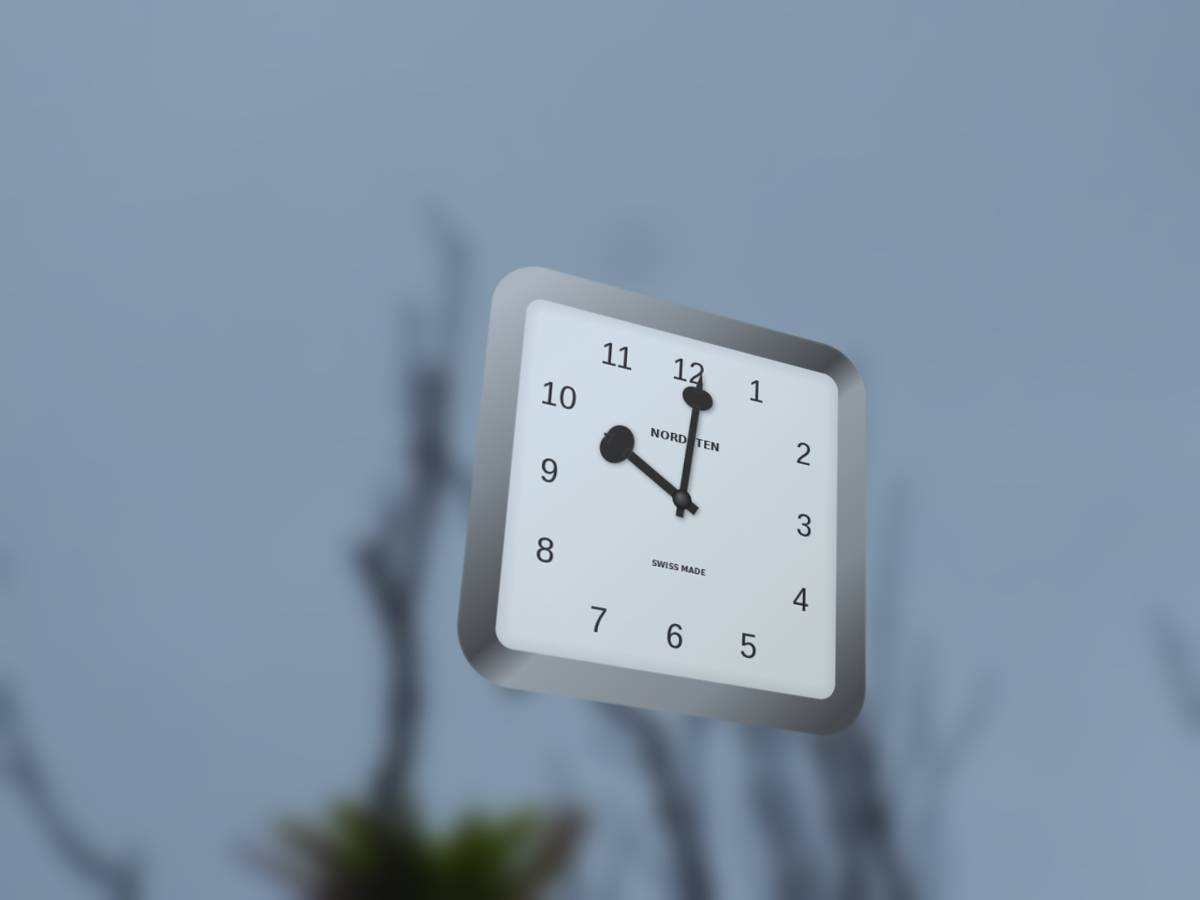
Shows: 10:01
